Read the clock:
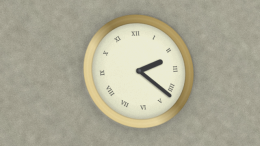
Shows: 2:22
